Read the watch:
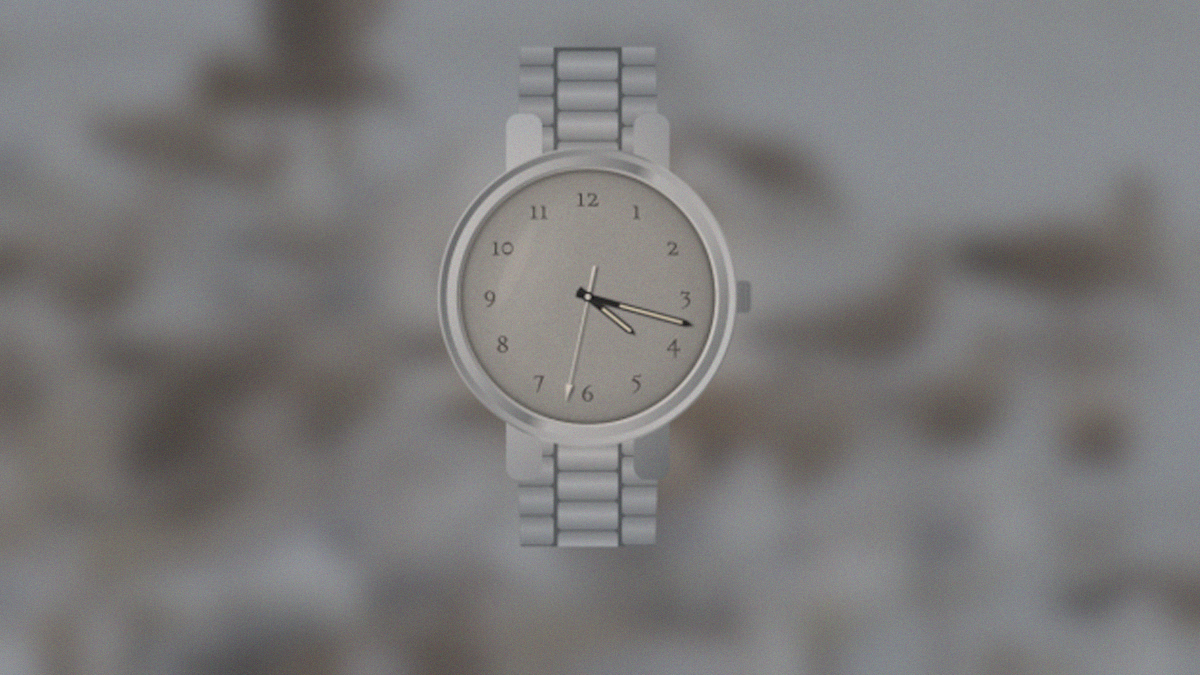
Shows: 4:17:32
